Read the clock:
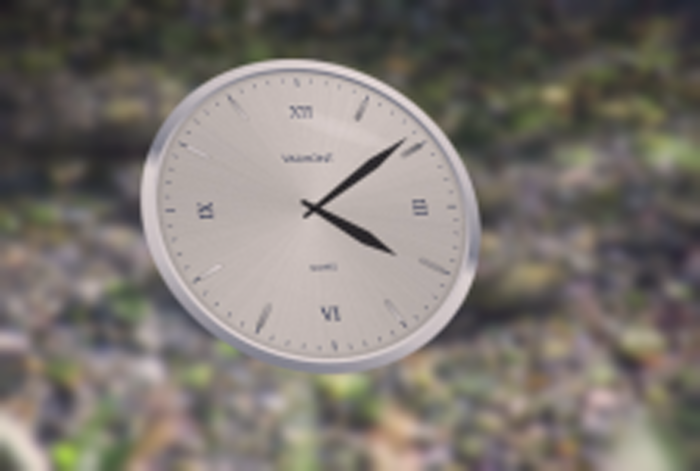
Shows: 4:09
